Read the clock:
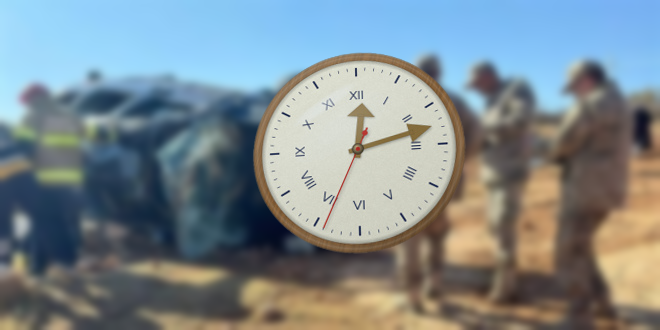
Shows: 12:12:34
